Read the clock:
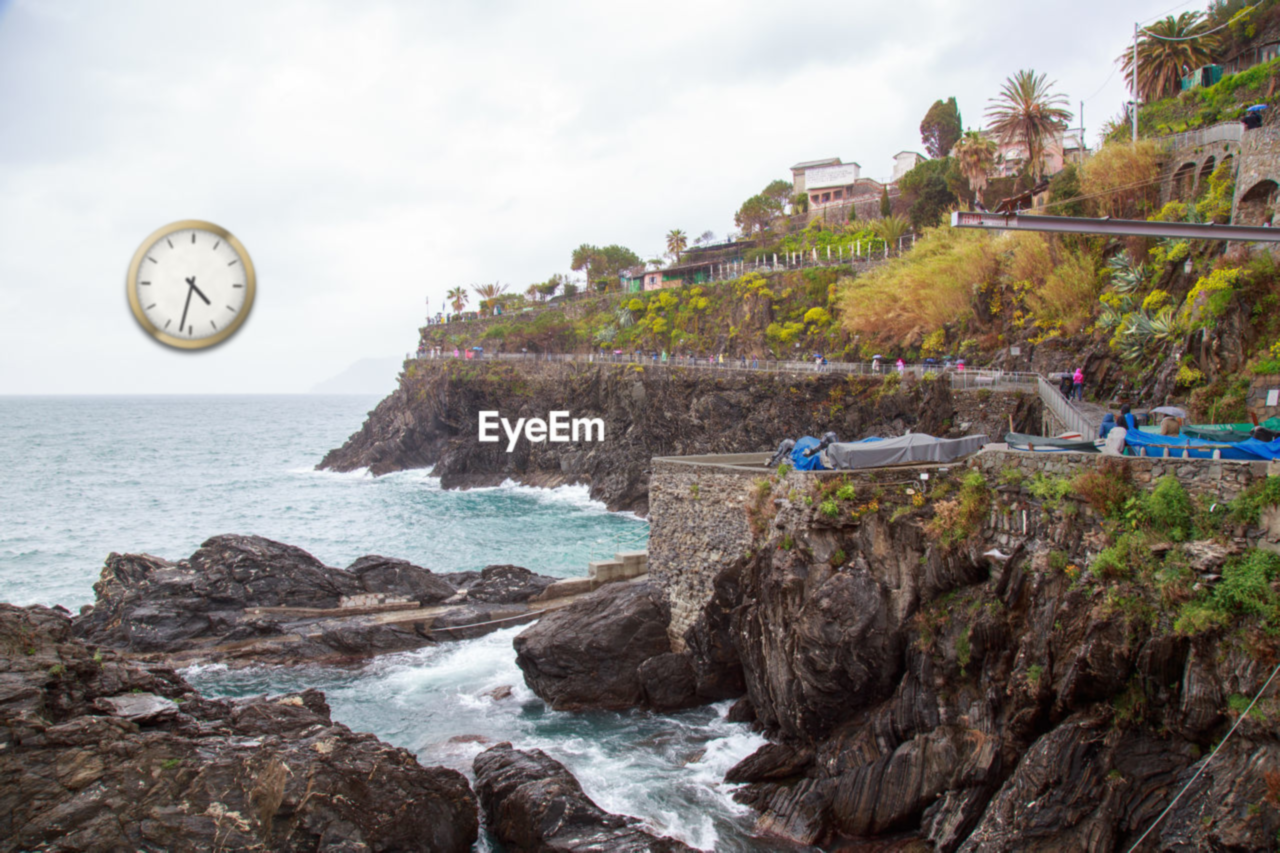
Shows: 4:32
